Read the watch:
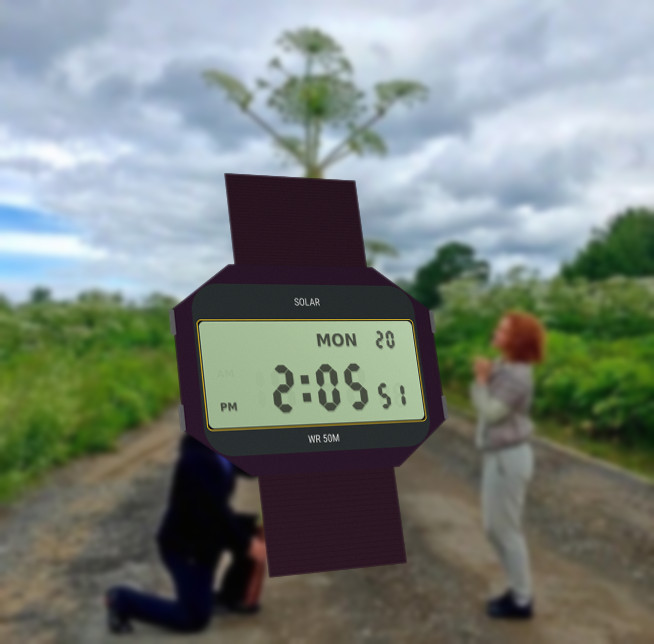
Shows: 2:05:51
